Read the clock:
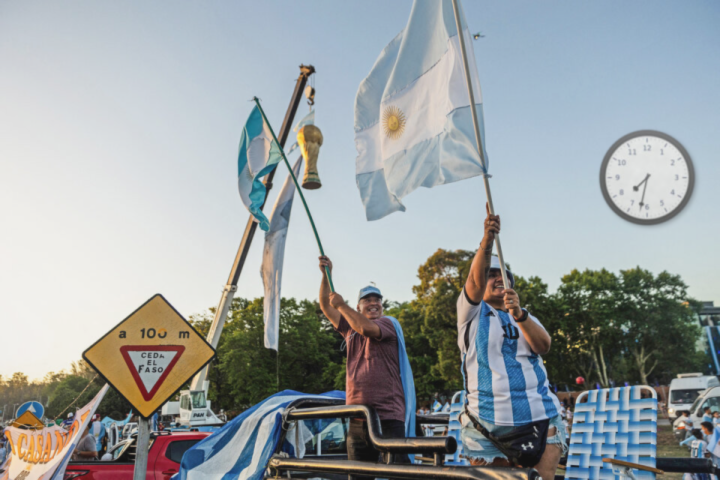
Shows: 7:32
